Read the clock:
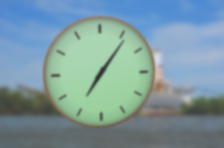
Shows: 7:06
